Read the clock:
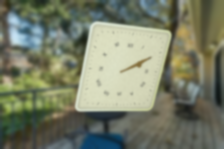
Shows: 2:10
